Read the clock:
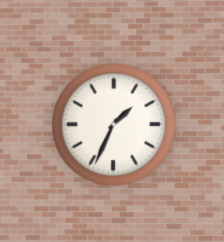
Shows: 1:34
